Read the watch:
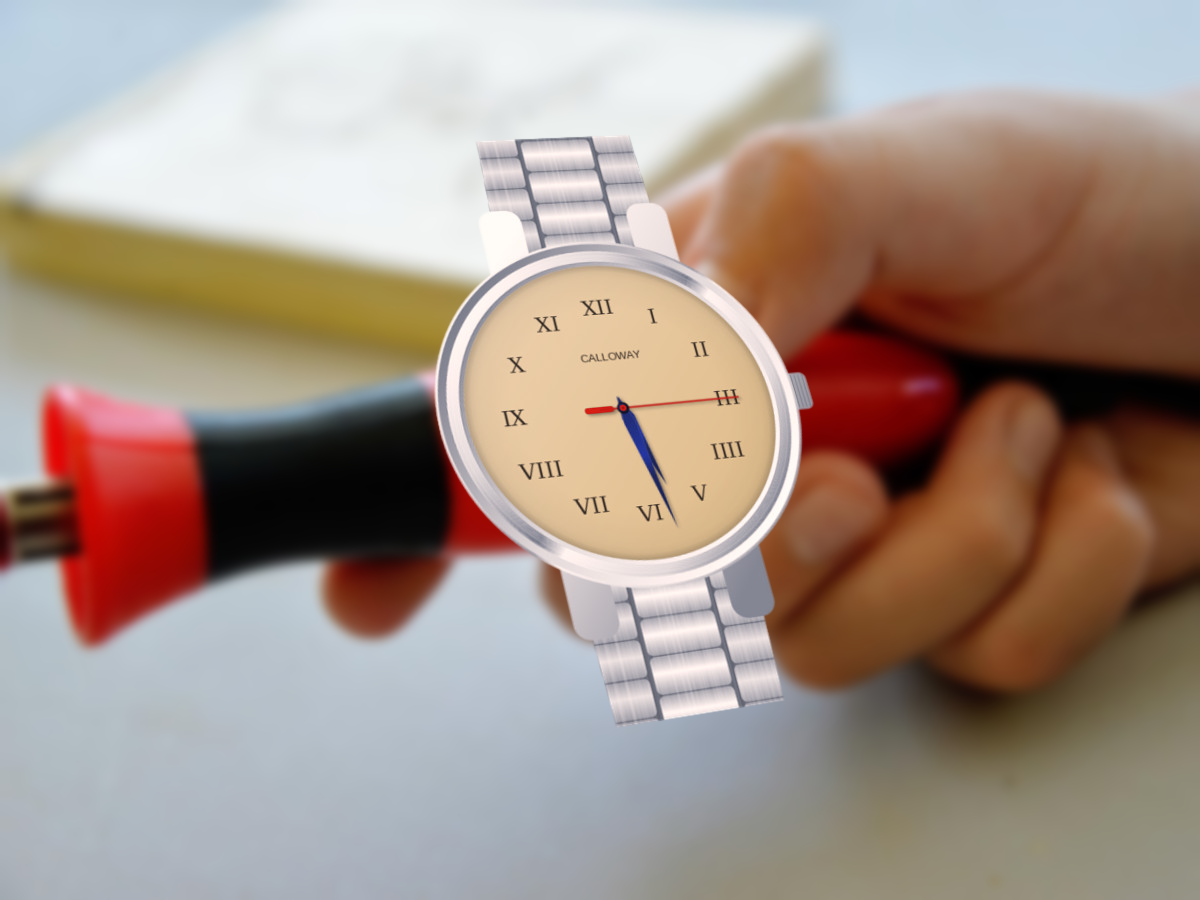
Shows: 5:28:15
